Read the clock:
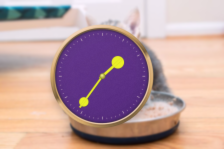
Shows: 1:36
